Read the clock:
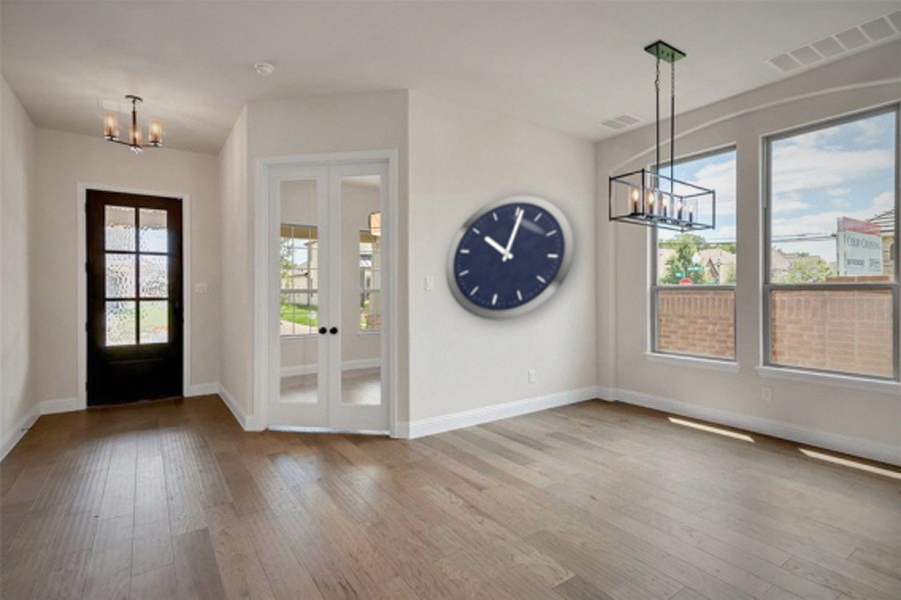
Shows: 10:01
